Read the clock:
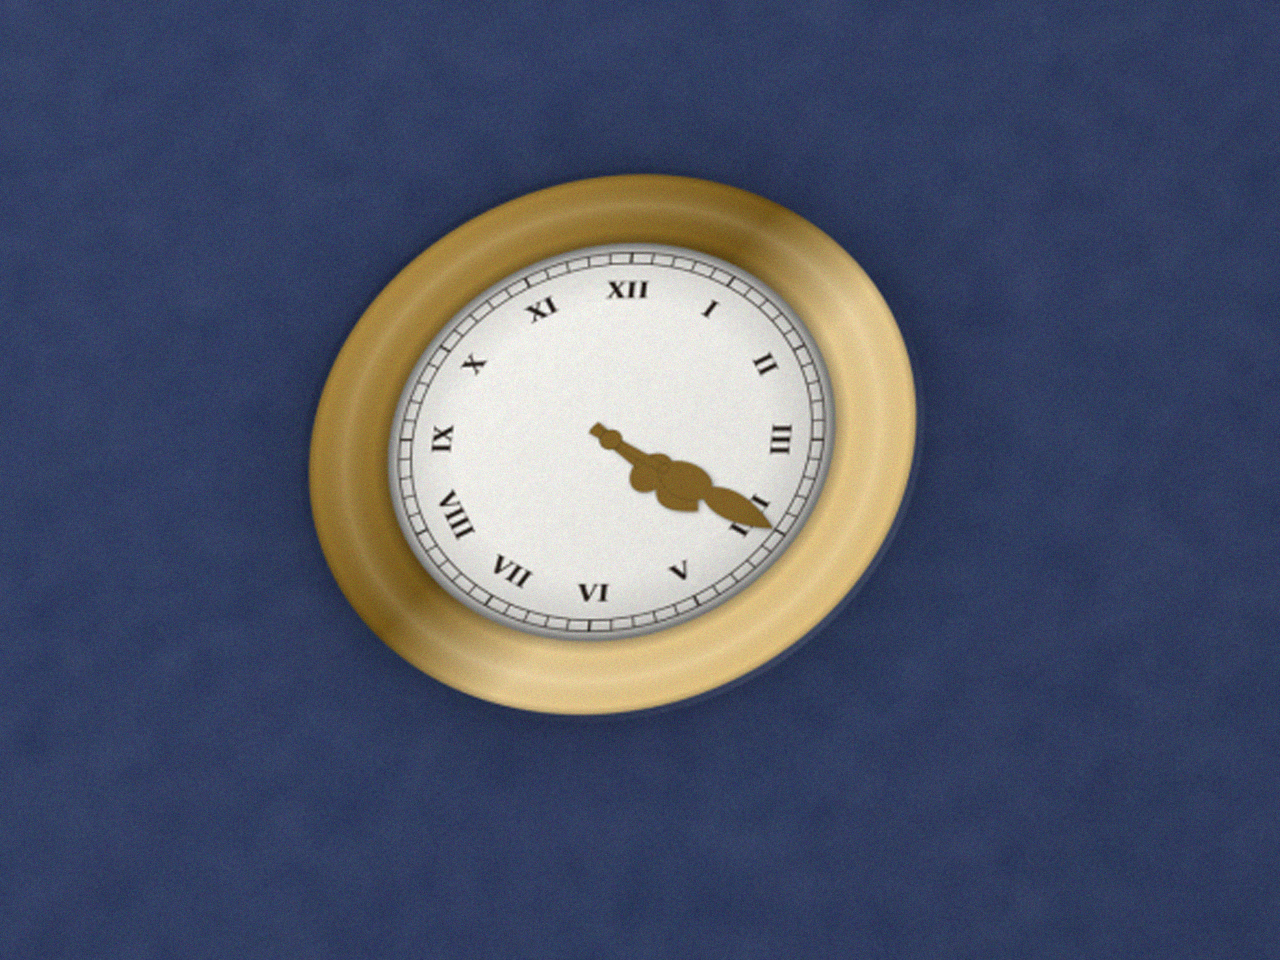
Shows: 4:20
